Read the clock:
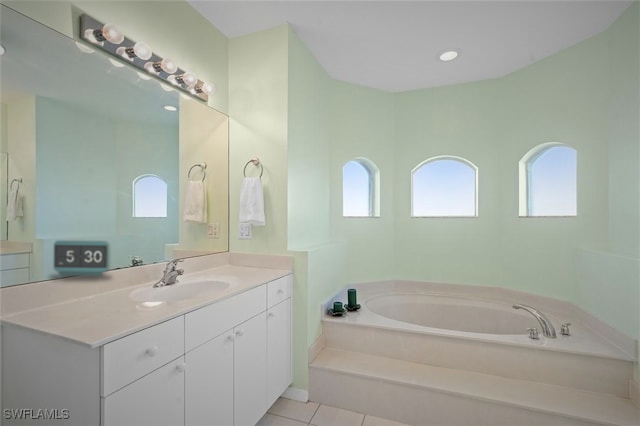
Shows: 5:30
